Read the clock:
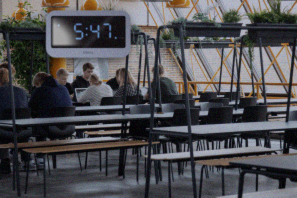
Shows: 5:47
